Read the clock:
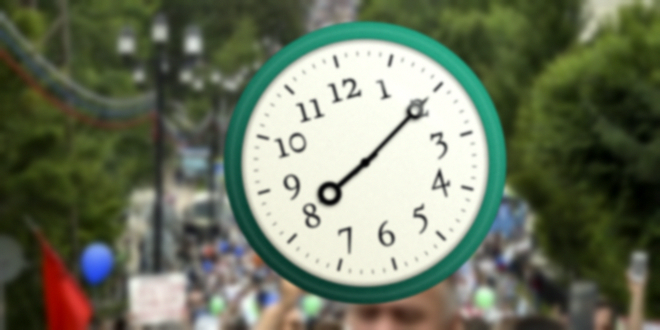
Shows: 8:10
